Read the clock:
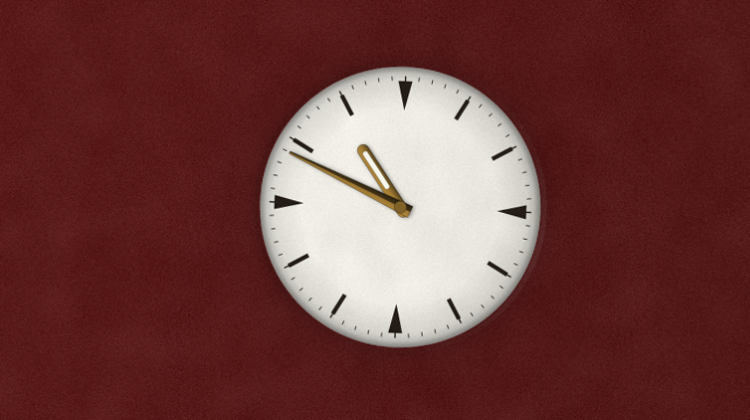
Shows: 10:49
